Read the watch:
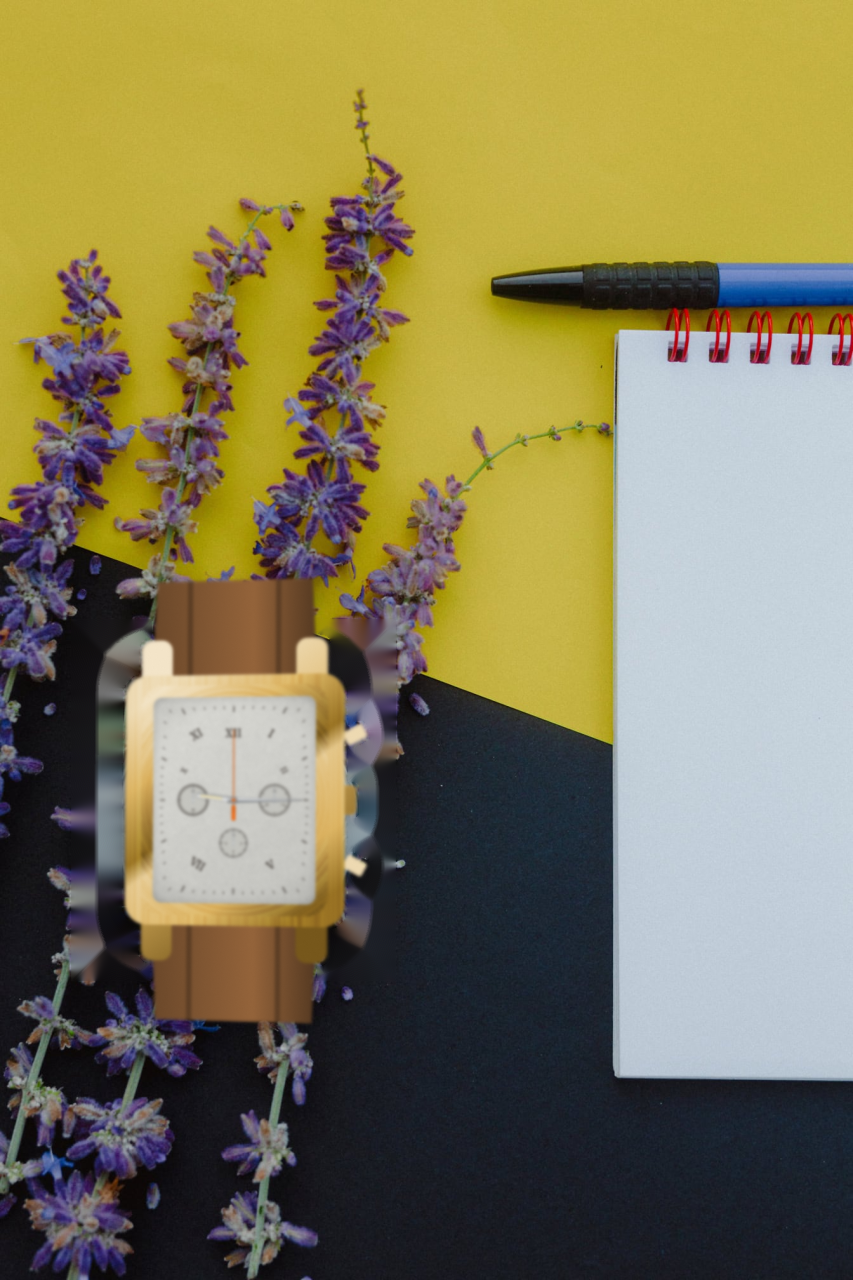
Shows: 9:15
